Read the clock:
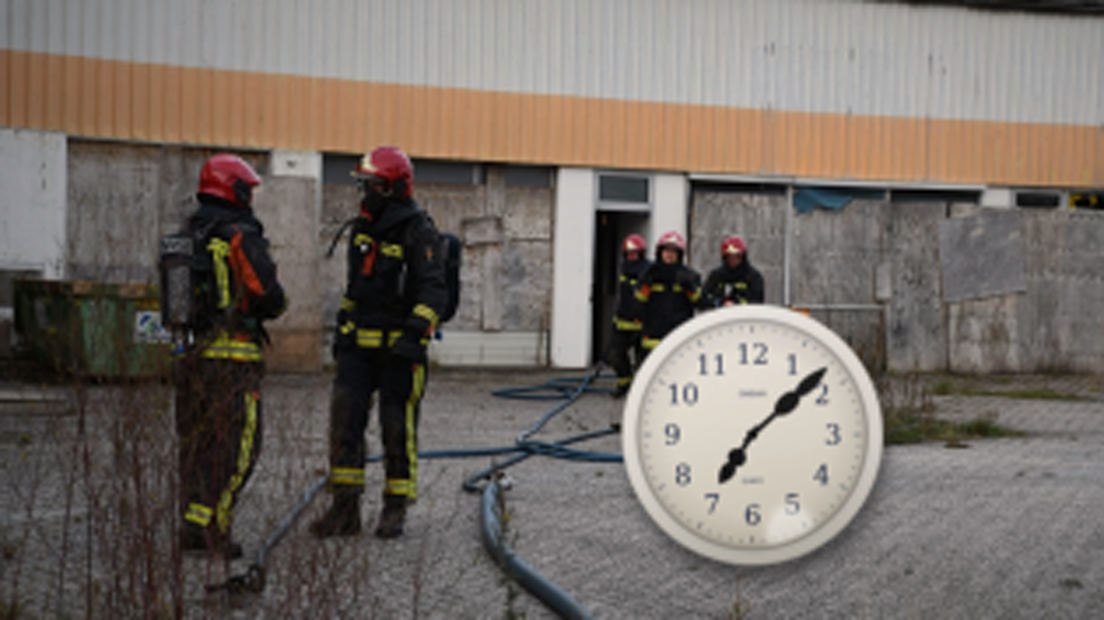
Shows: 7:08
